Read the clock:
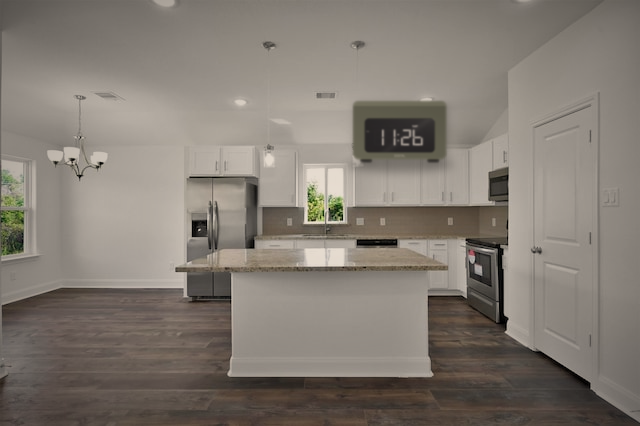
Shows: 11:26
